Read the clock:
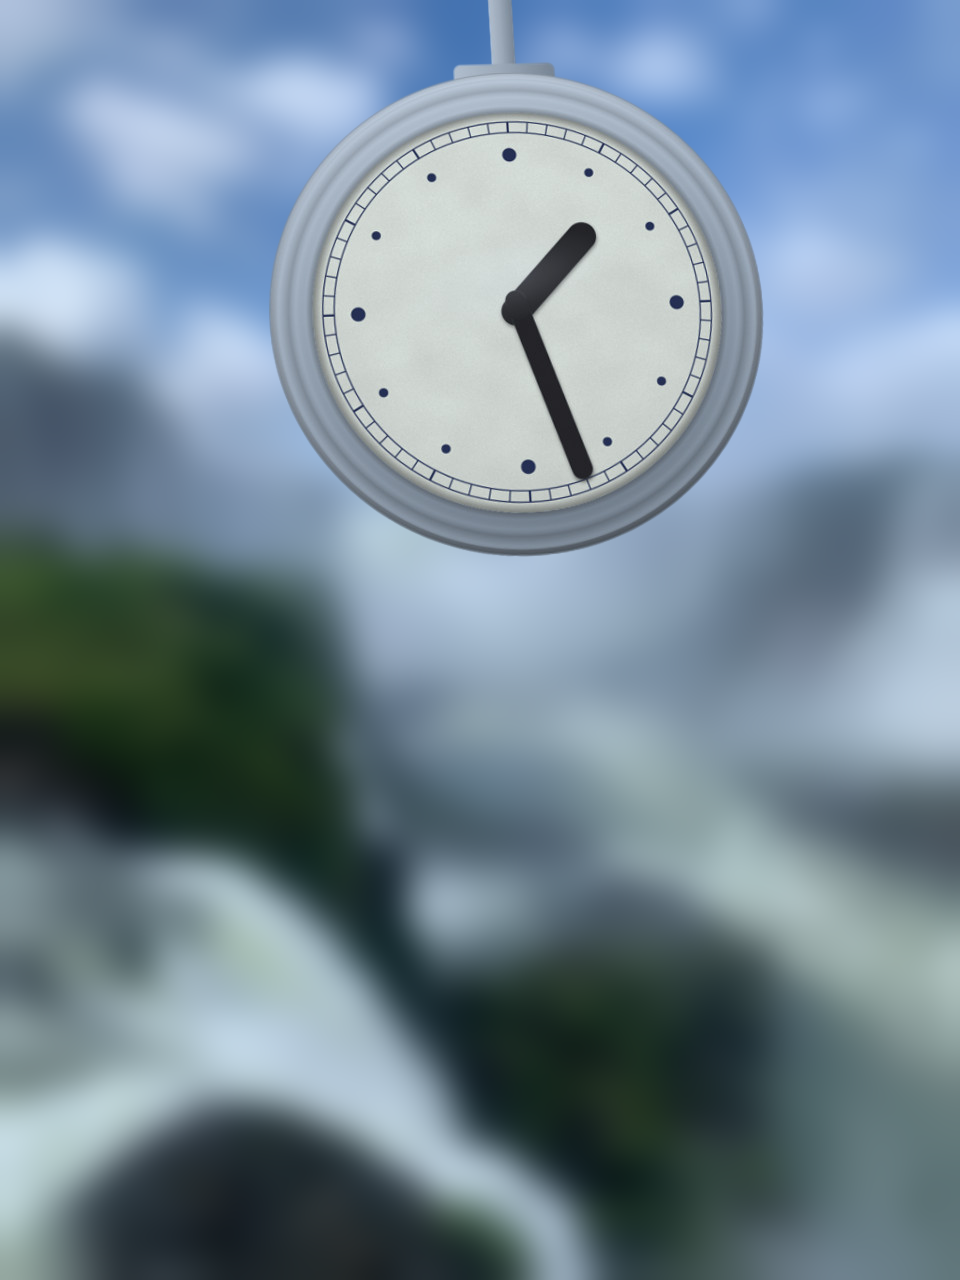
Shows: 1:27
